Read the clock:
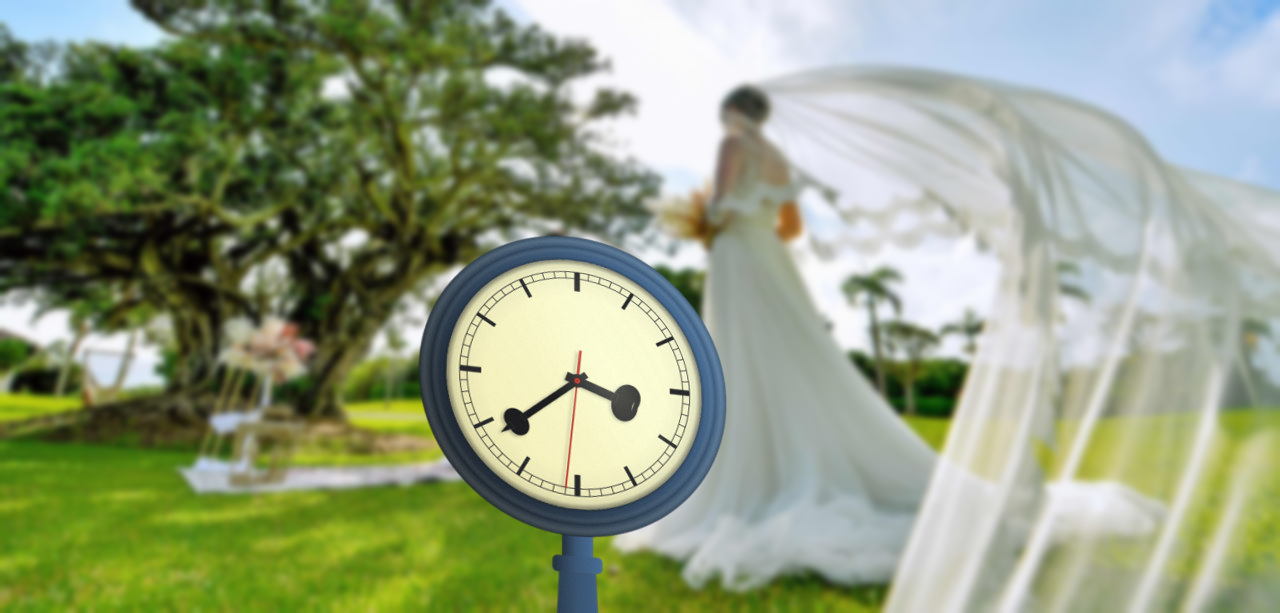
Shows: 3:38:31
